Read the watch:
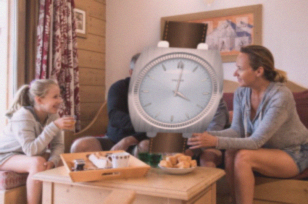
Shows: 4:01
